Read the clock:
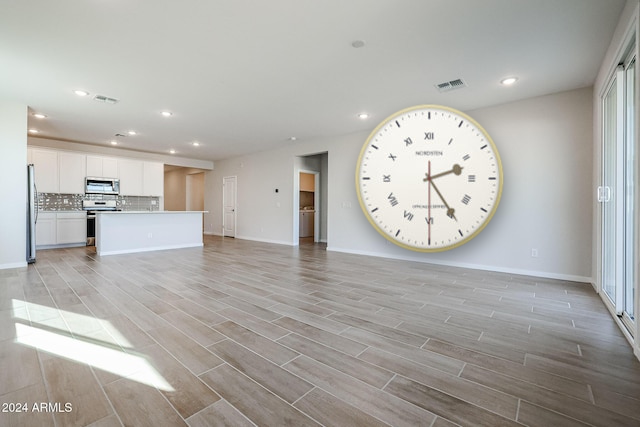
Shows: 2:24:30
